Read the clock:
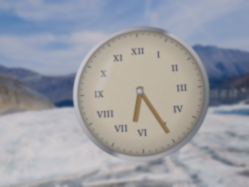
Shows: 6:25
